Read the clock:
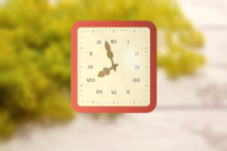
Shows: 7:57
